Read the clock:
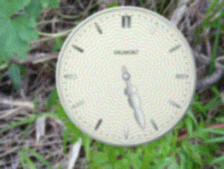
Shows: 5:27
